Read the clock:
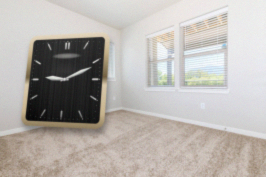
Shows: 9:11
